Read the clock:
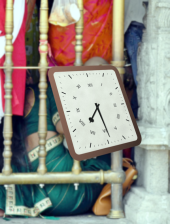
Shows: 7:29
